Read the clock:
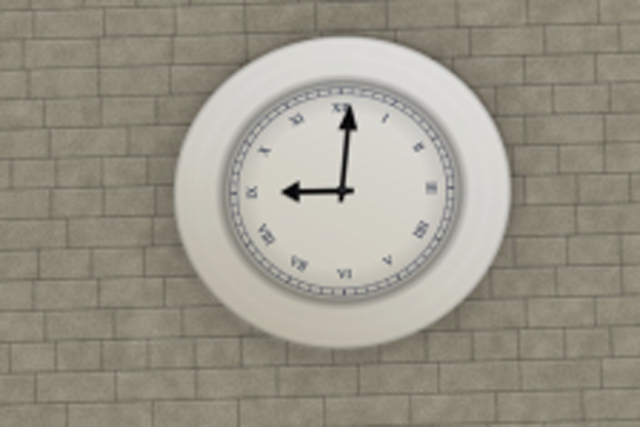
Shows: 9:01
